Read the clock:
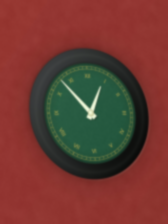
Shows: 12:53
